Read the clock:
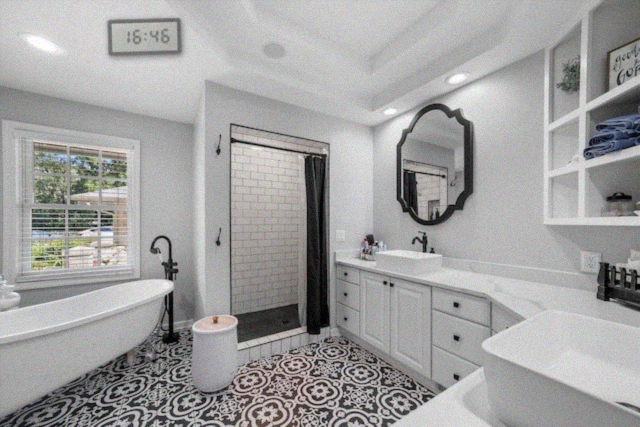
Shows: 16:46
